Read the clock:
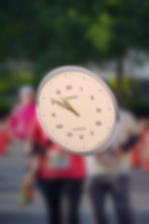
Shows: 10:51
